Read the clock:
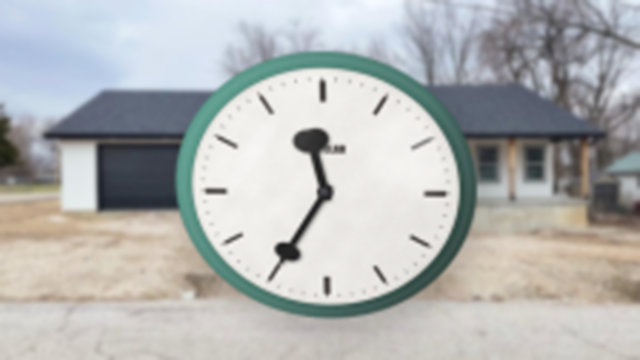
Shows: 11:35
